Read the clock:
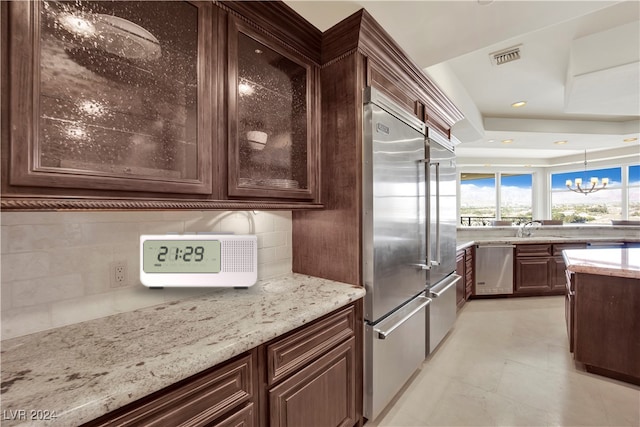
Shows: 21:29
